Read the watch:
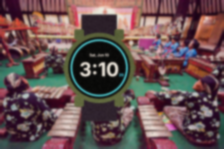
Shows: 3:10
